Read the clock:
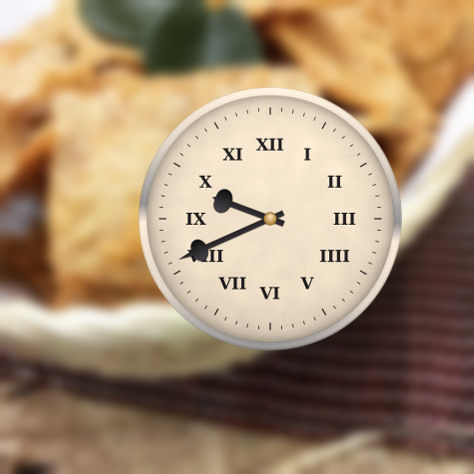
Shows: 9:41
